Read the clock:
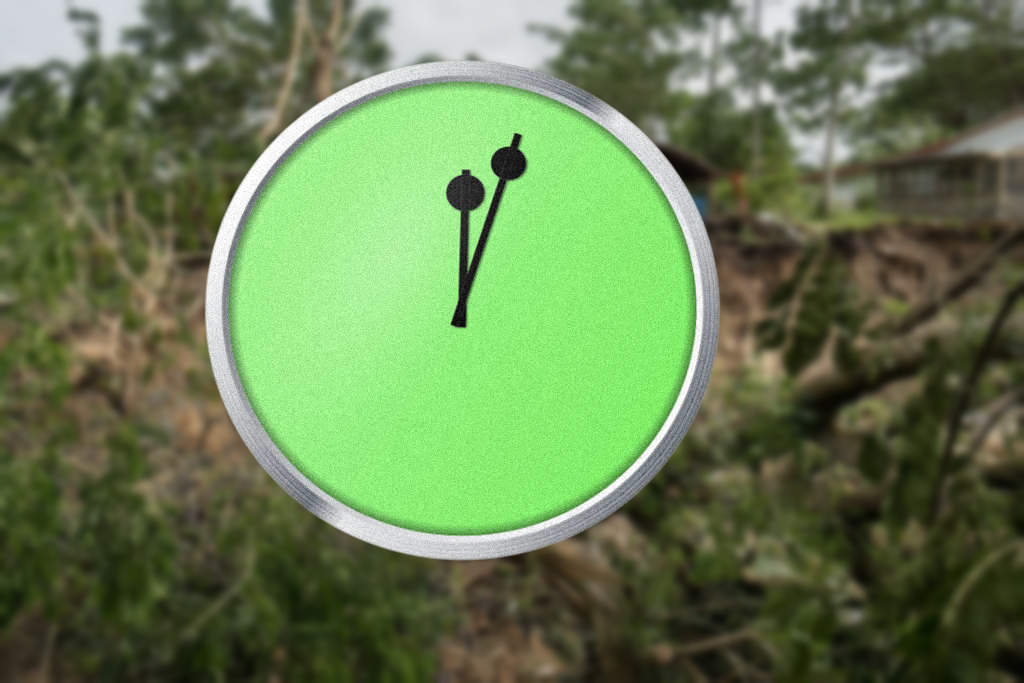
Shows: 12:03
